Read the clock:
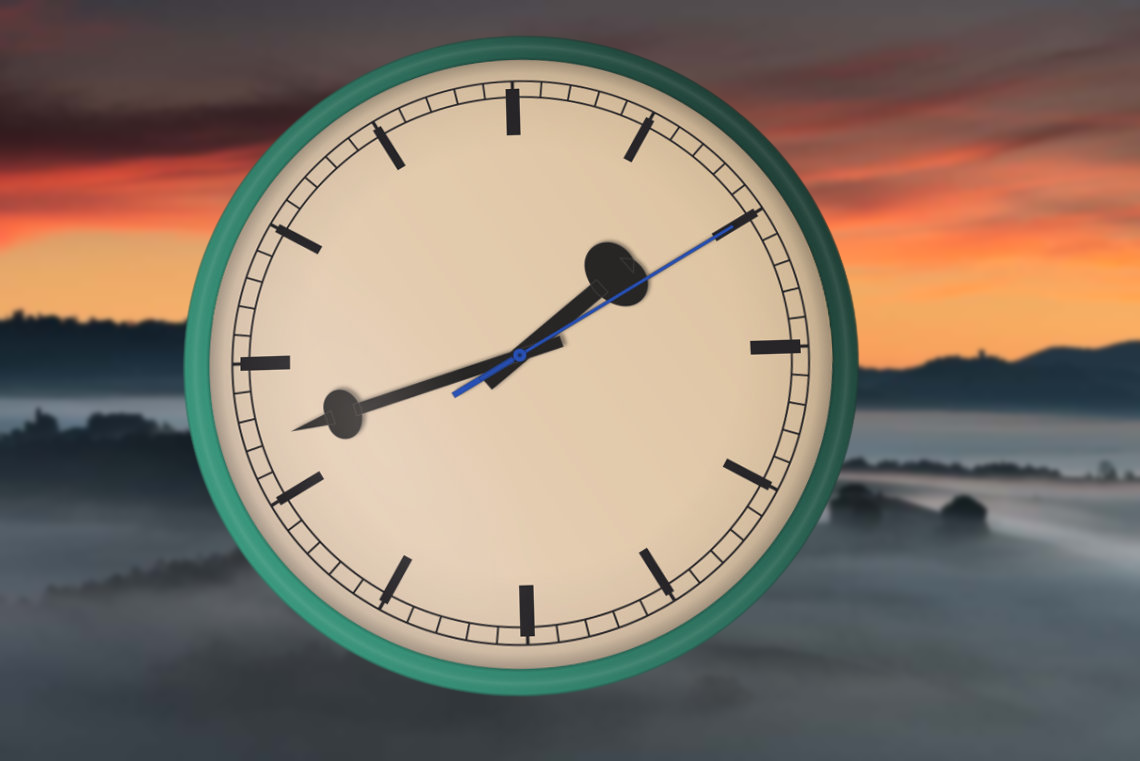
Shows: 1:42:10
